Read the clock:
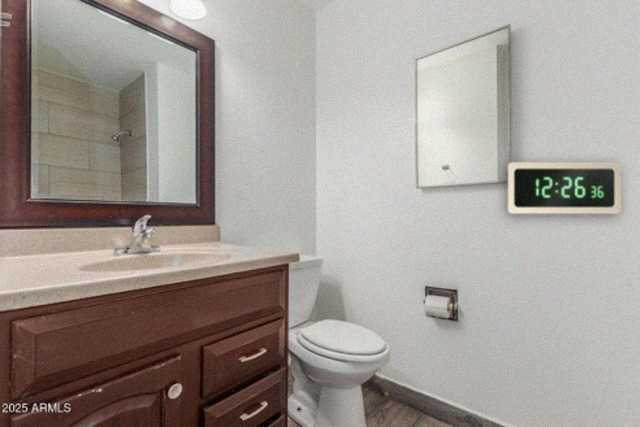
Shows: 12:26:36
